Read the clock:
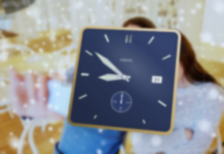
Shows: 8:51
